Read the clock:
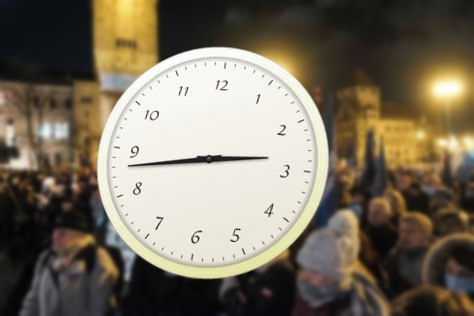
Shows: 2:43
